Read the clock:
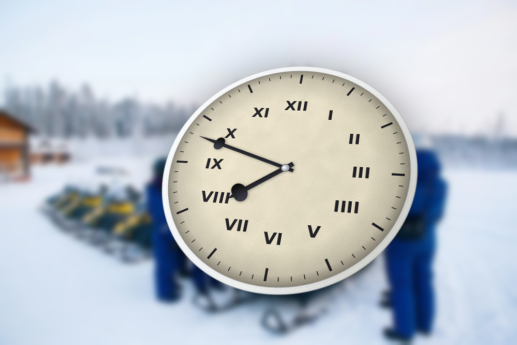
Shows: 7:48
